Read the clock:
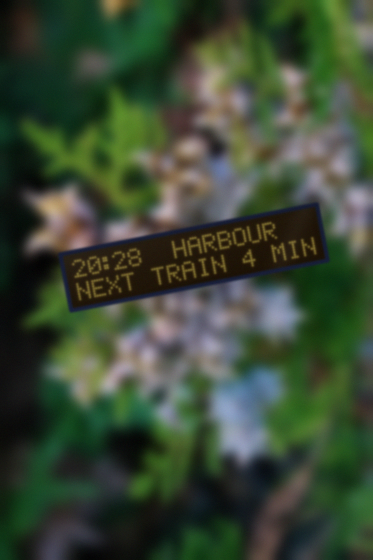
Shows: 20:28
